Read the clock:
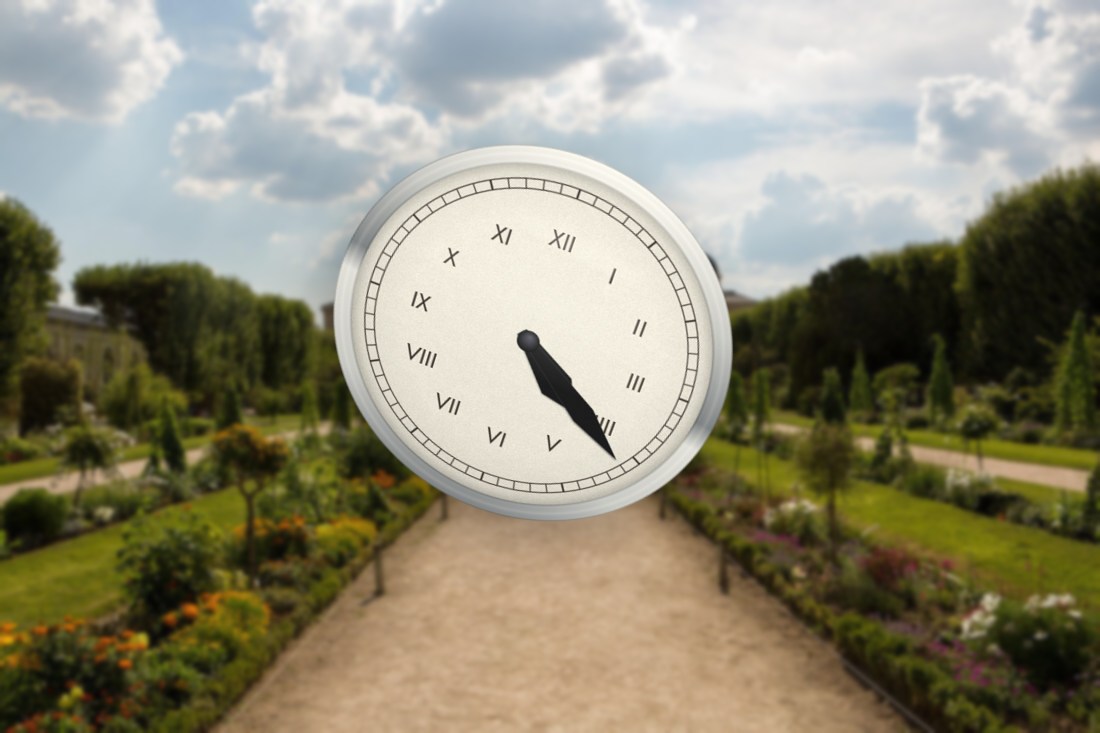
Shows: 4:21
